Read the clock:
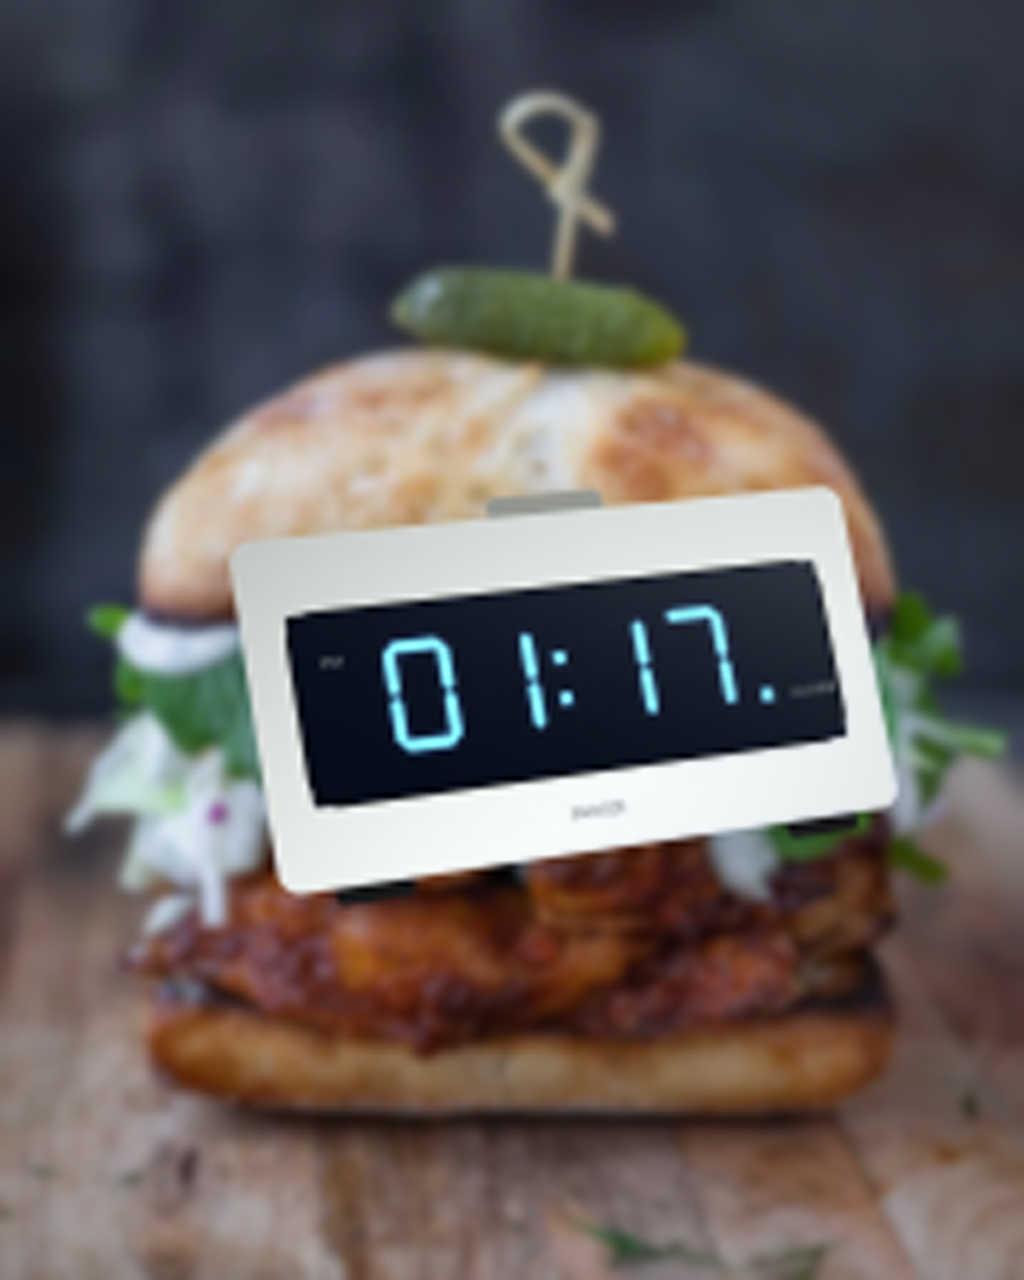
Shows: 1:17
